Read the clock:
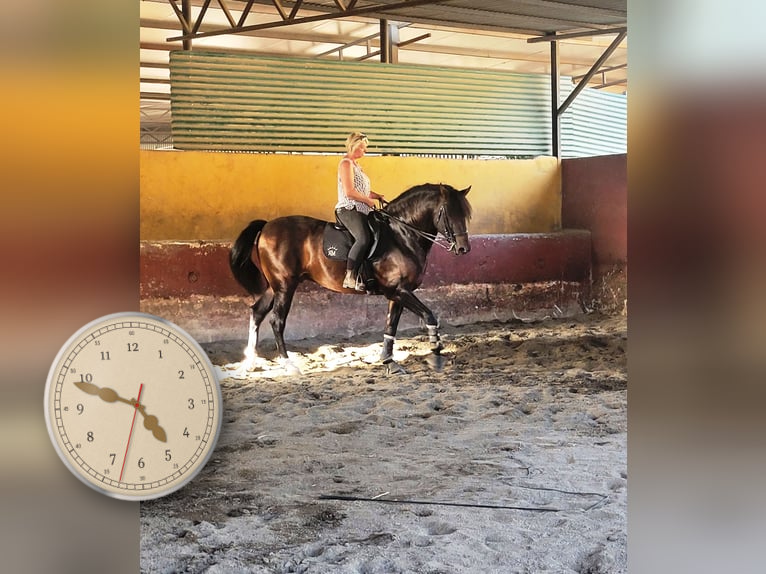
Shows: 4:48:33
